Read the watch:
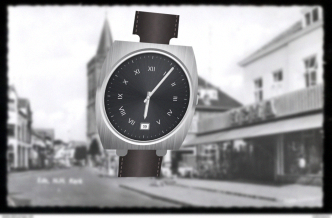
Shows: 6:06
